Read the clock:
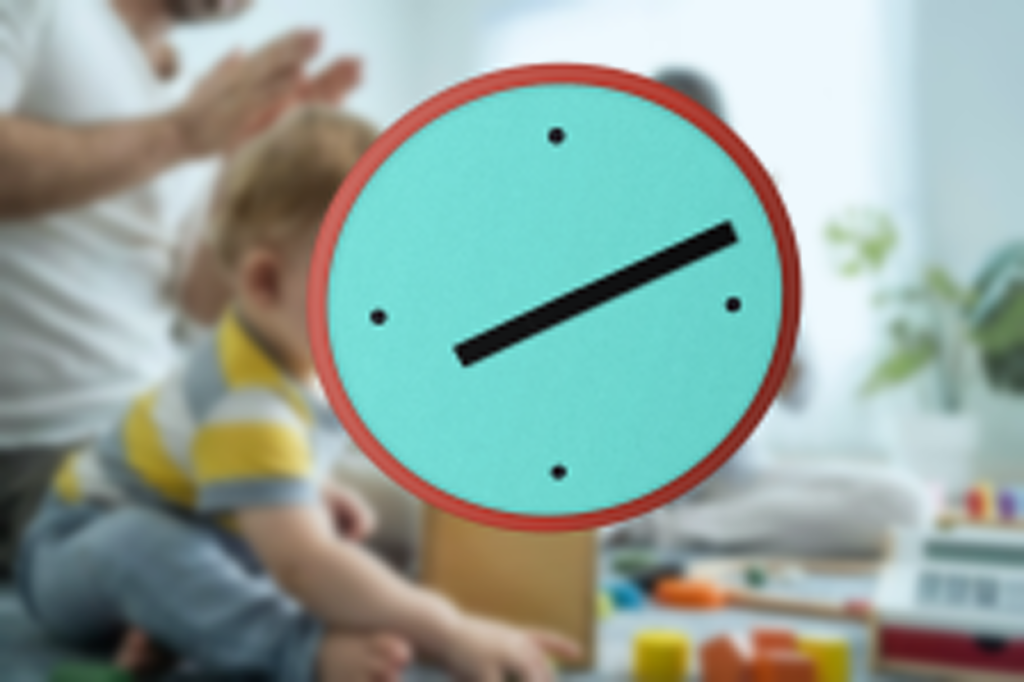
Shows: 8:11
